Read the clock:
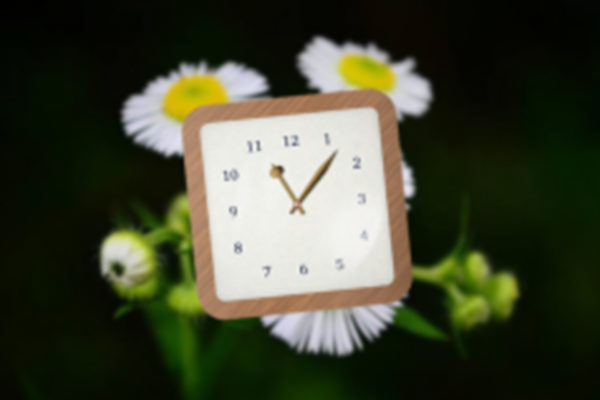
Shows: 11:07
